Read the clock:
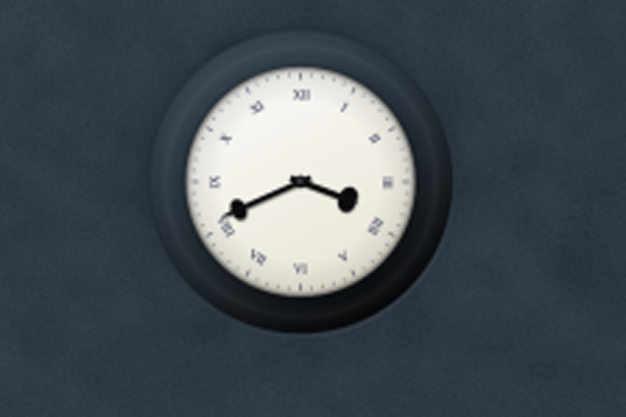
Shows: 3:41
